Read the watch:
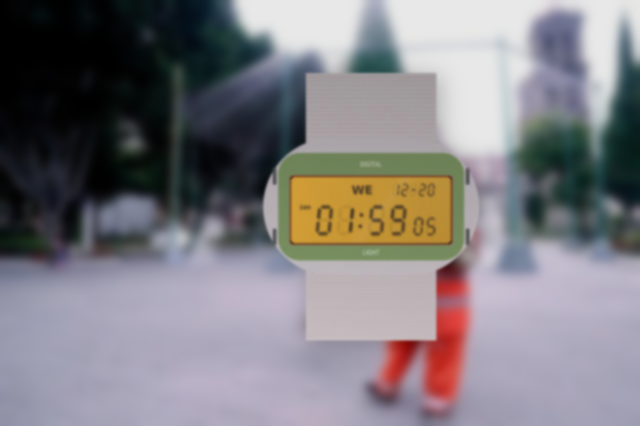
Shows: 1:59:05
